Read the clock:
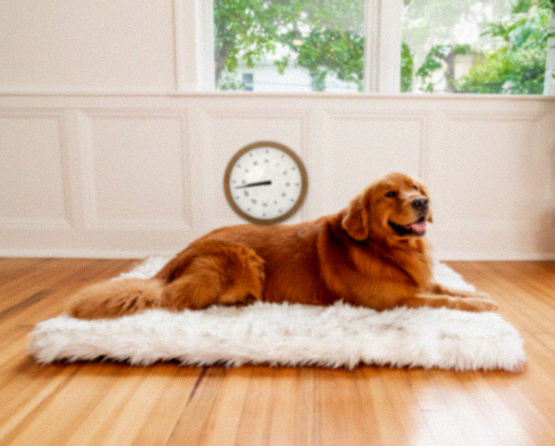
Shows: 8:43
